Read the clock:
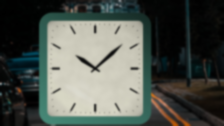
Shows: 10:08
